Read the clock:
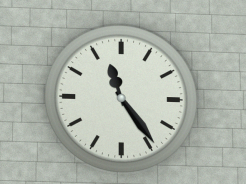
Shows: 11:24
